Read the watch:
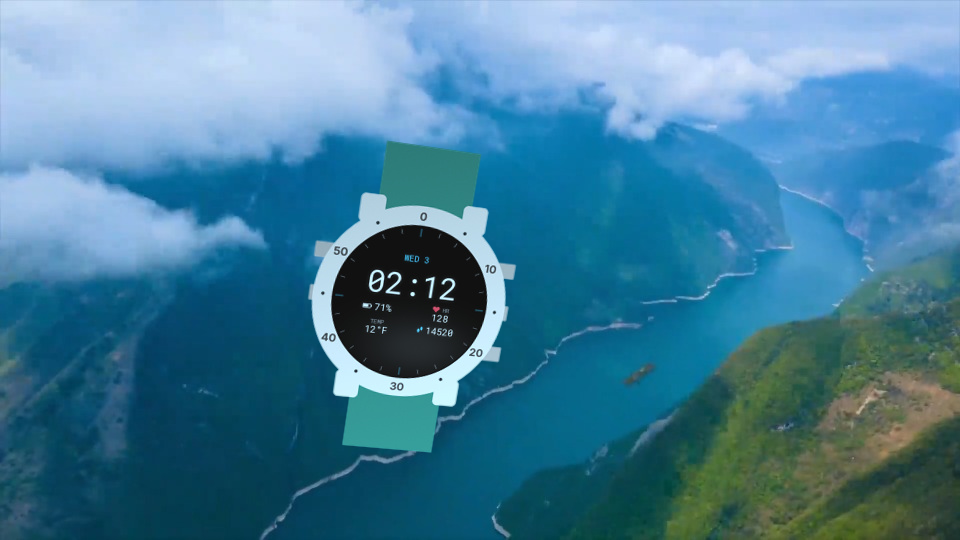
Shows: 2:12
